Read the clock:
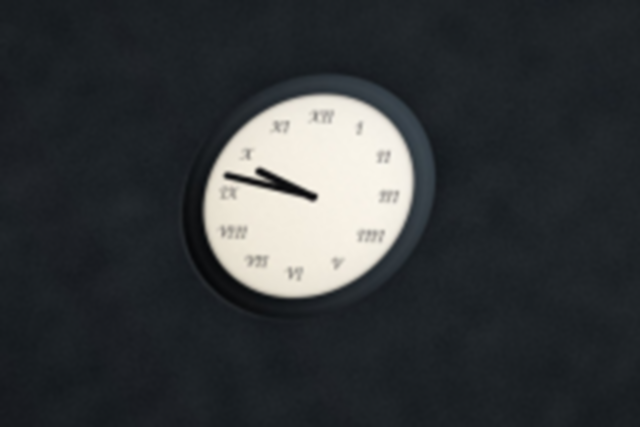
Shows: 9:47
